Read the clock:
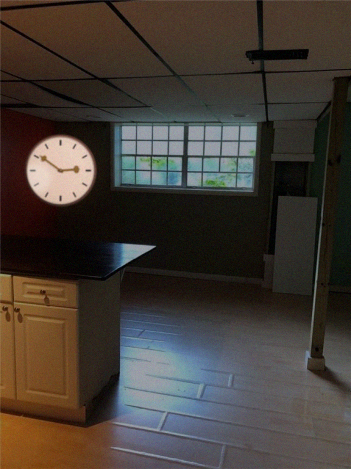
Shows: 2:51
